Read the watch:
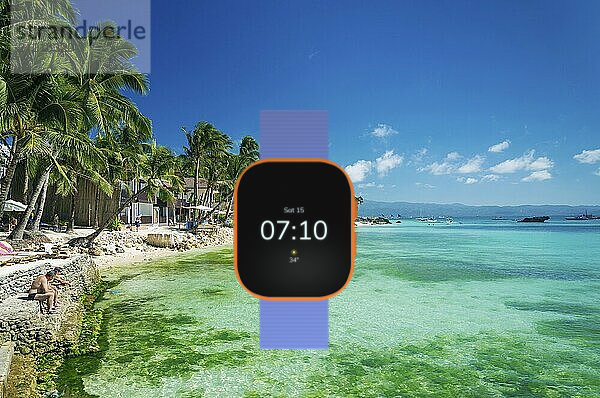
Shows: 7:10
